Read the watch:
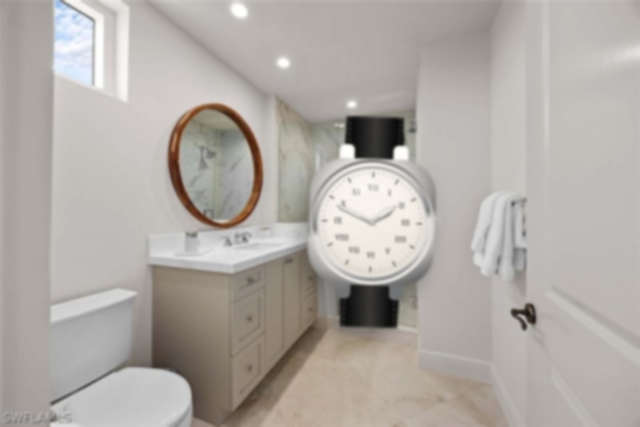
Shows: 1:49
